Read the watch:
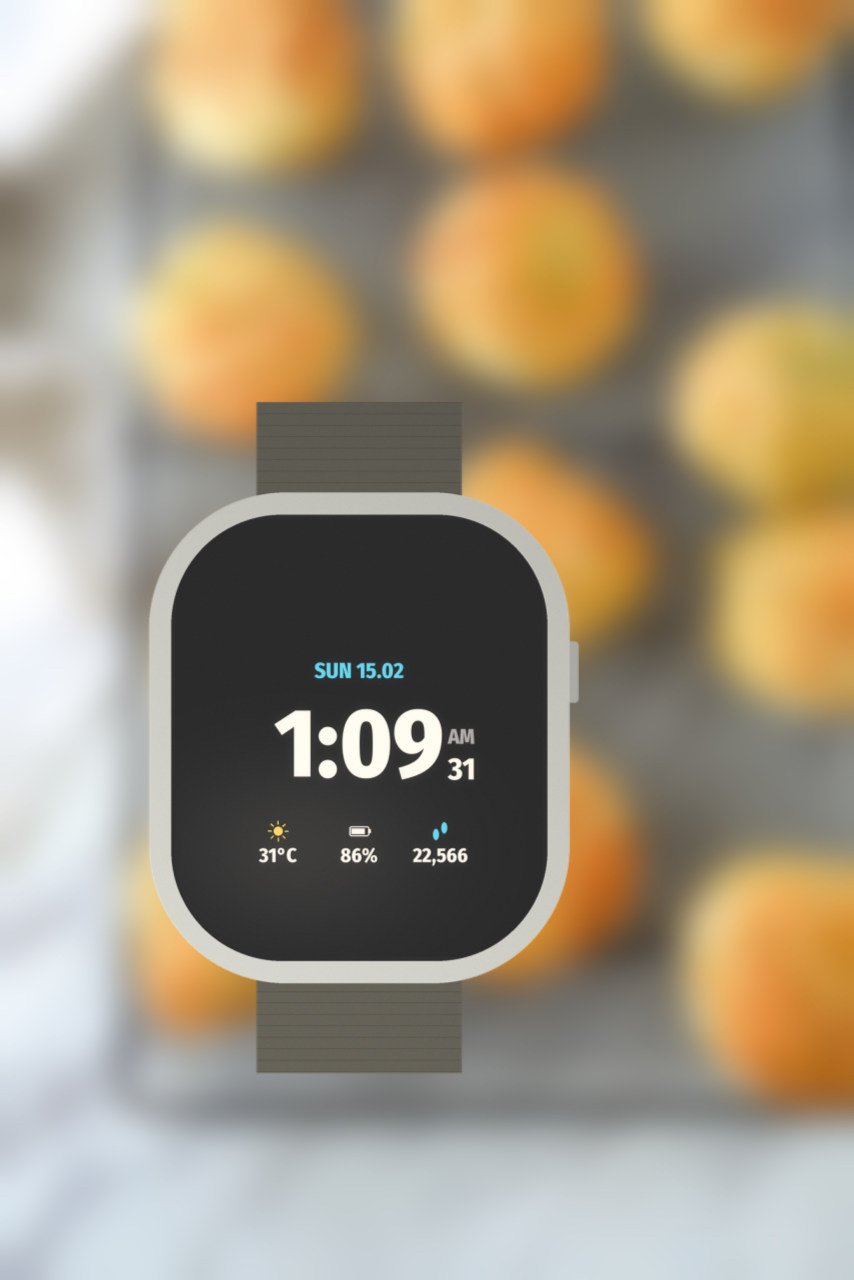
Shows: 1:09:31
